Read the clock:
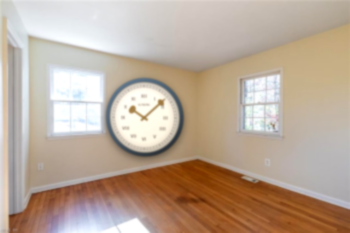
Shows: 10:08
